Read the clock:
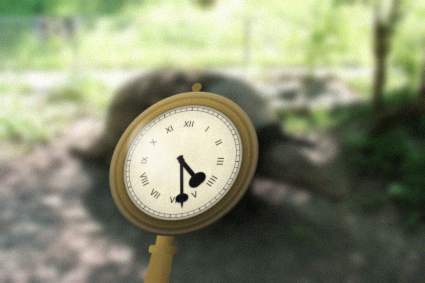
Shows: 4:28
